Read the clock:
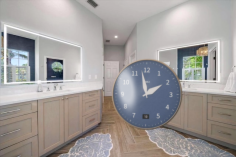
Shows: 1:58
